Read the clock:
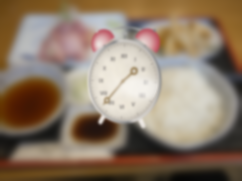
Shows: 1:37
